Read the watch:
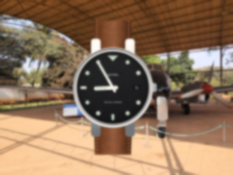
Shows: 8:55
